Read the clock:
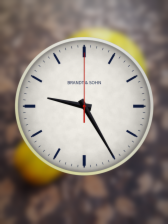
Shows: 9:25:00
